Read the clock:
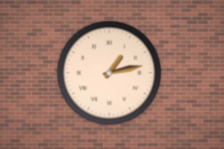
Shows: 1:13
